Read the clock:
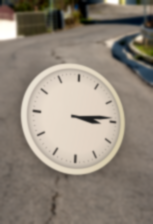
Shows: 3:14
